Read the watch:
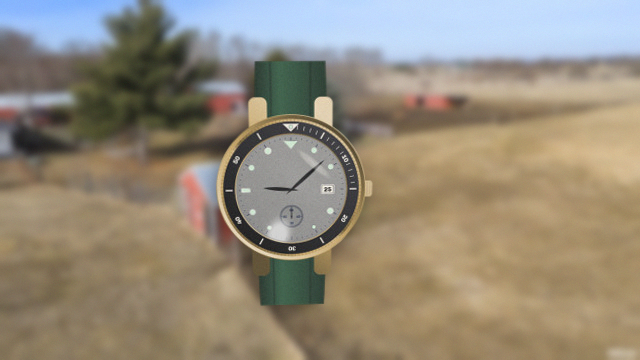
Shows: 9:08
